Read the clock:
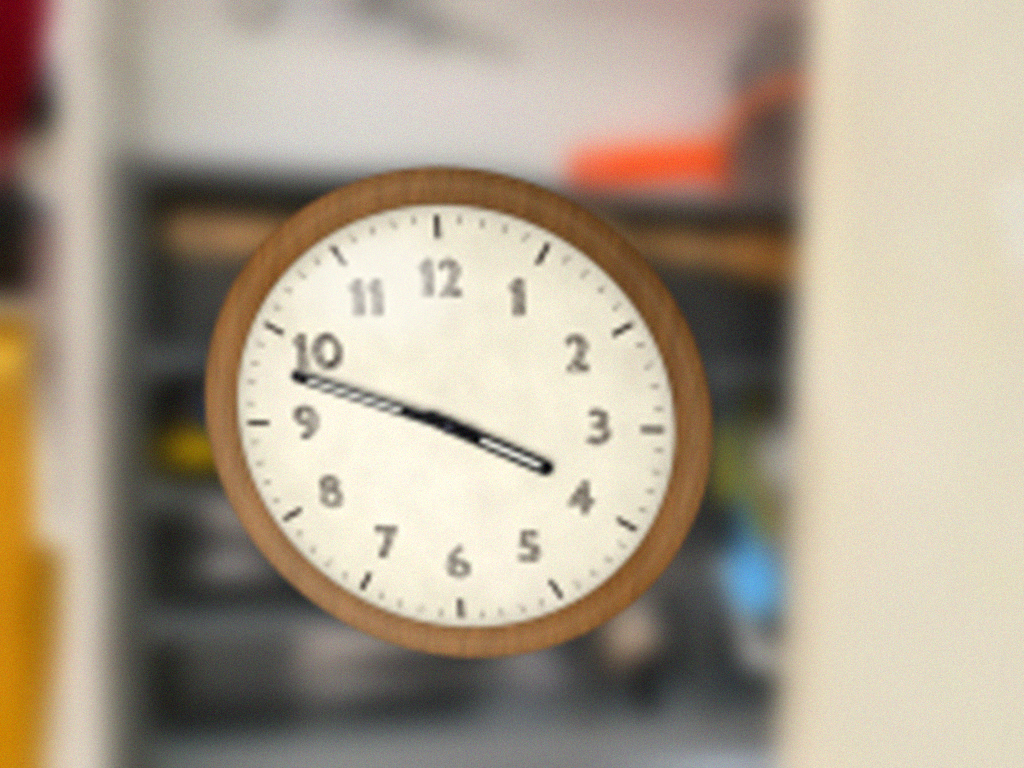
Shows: 3:48
